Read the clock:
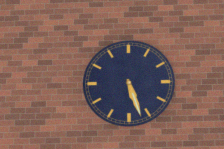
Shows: 5:27
